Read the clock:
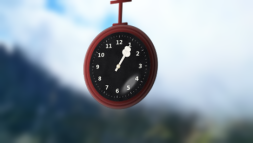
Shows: 1:05
